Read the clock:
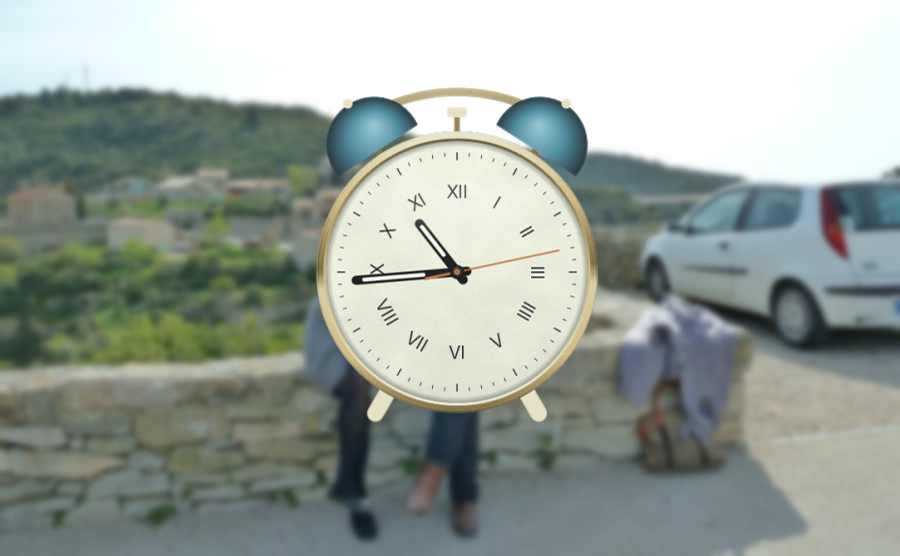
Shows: 10:44:13
